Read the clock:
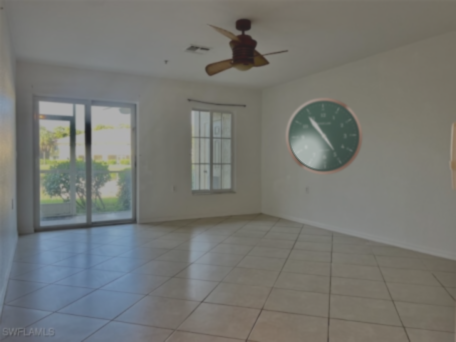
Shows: 4:54
